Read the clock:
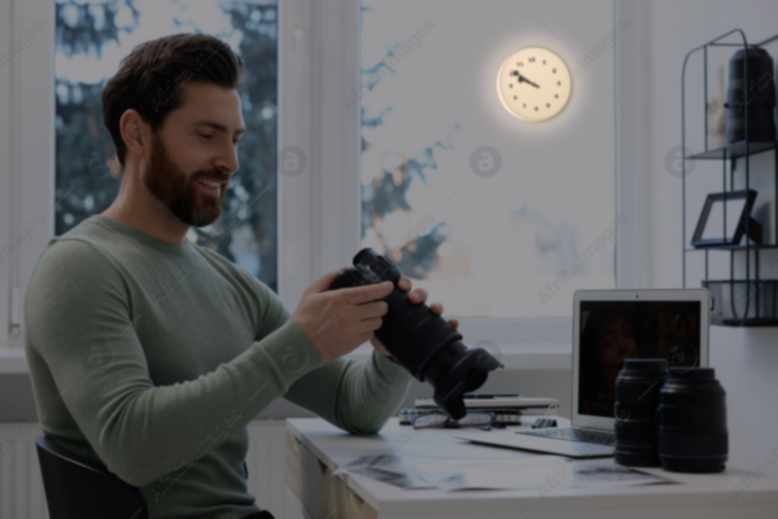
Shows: 9:51
